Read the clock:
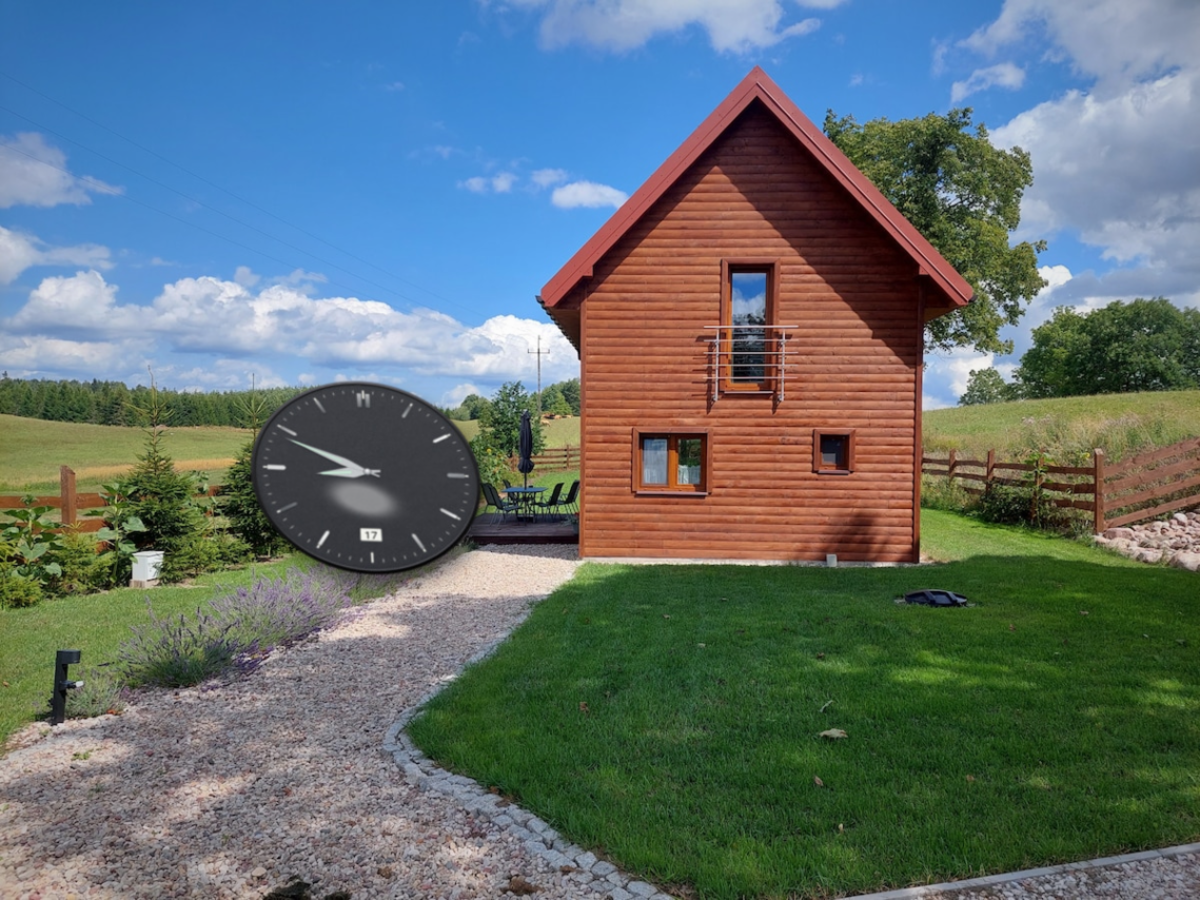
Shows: 8:49
